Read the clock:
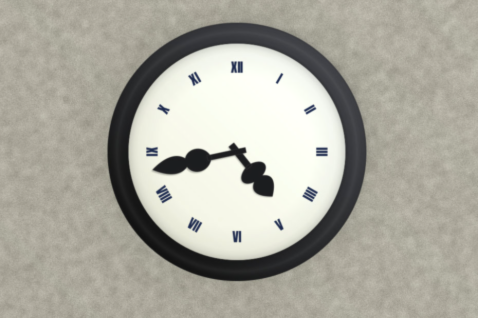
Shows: 4:43
